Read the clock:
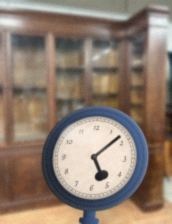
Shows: 5:08
